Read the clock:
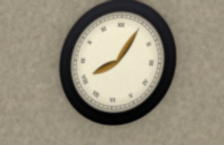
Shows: 8:05
